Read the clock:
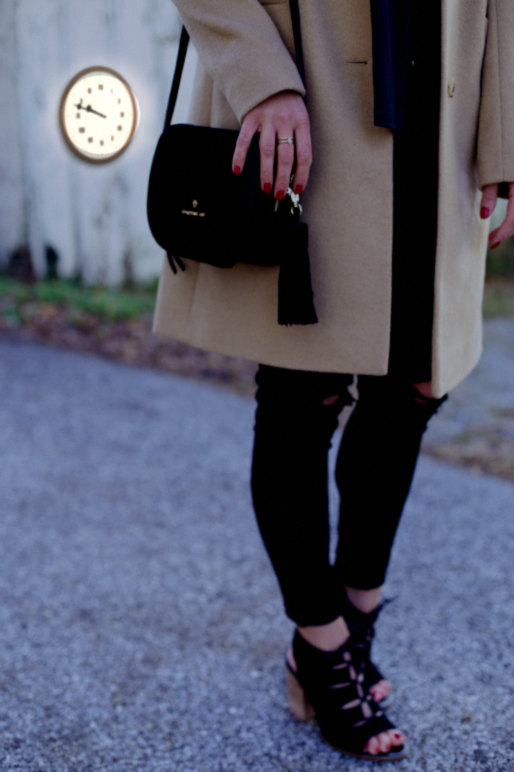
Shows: 9:48
